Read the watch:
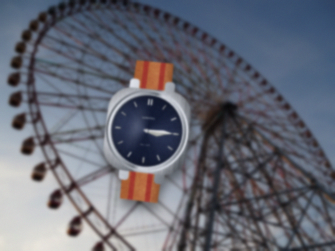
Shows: 3:15
